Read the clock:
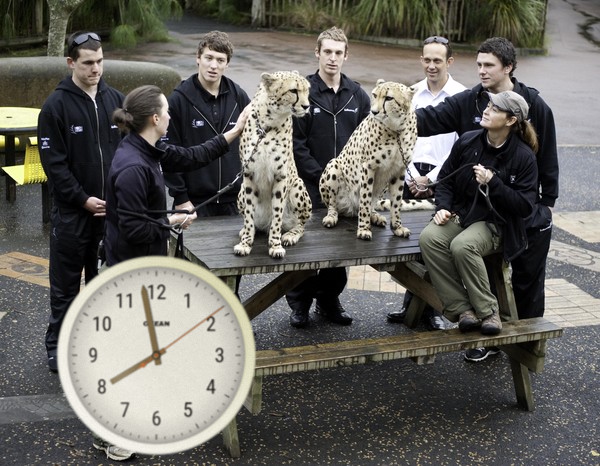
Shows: 7:58:09
